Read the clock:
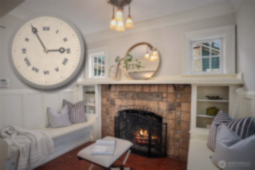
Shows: 2:55
